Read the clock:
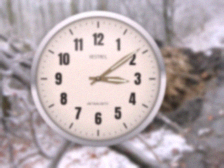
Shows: 3:09
